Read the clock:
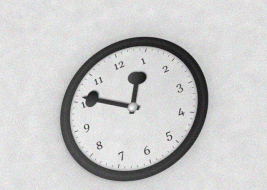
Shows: 12:51
